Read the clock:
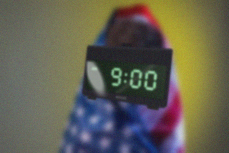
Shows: 9:00
